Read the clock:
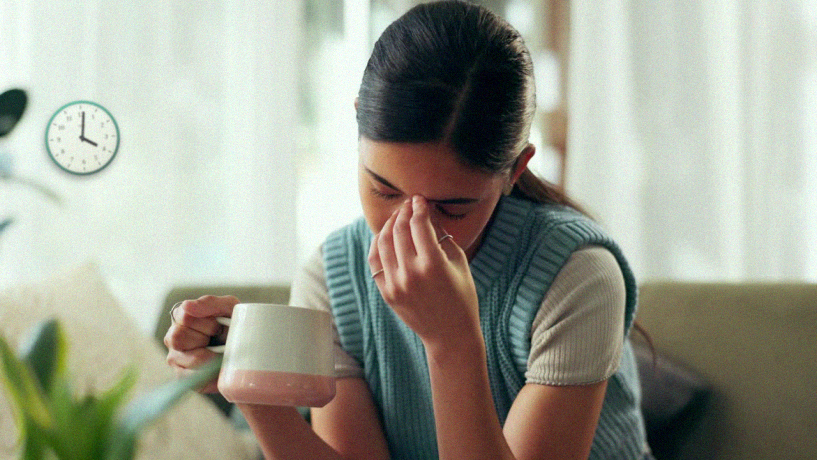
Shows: 4:01
